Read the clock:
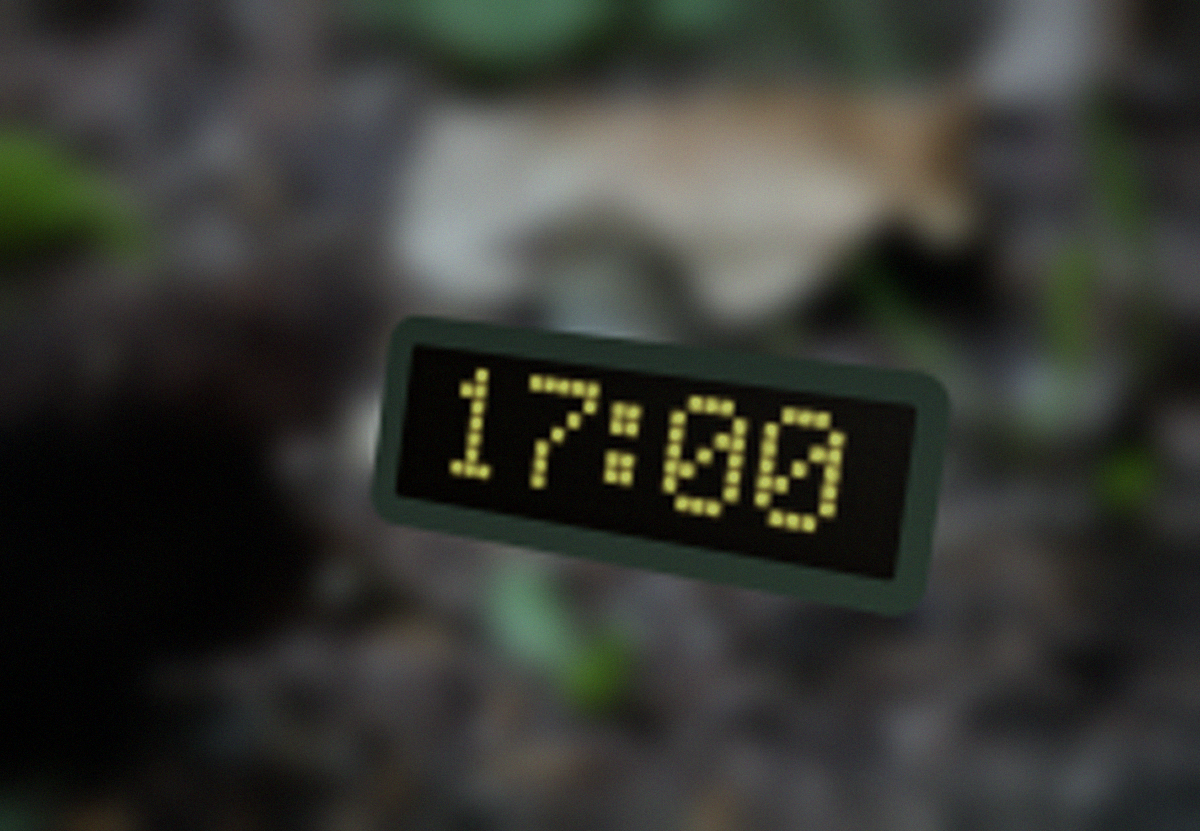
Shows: 17:00
